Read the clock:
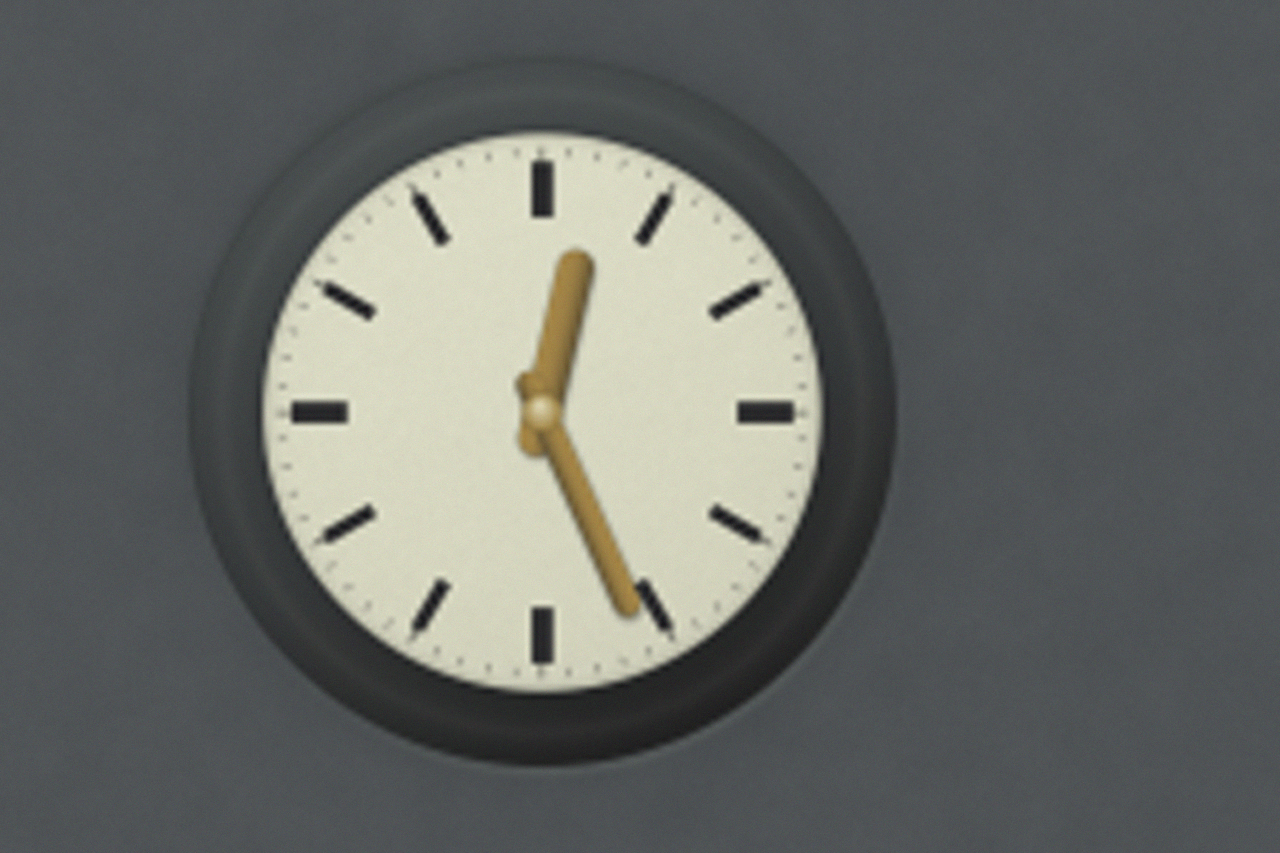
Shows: 12:26
